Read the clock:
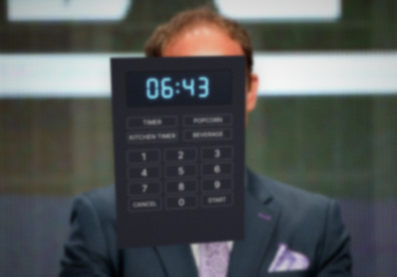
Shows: 6:43
